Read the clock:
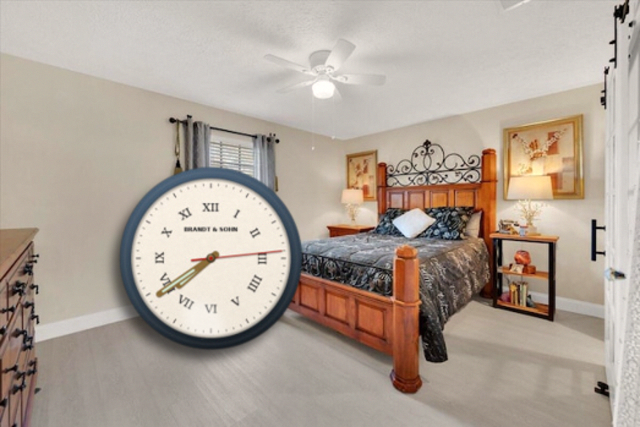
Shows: 7:39:14
